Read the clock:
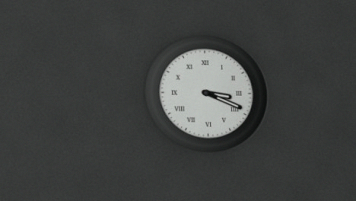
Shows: 3:19
